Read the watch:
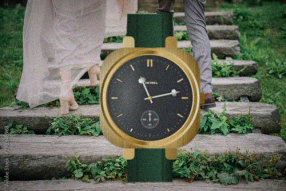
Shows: 11:13
